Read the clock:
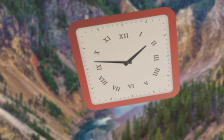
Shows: 1:47
